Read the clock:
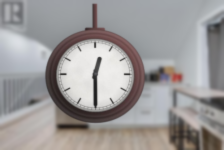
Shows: 12:30
